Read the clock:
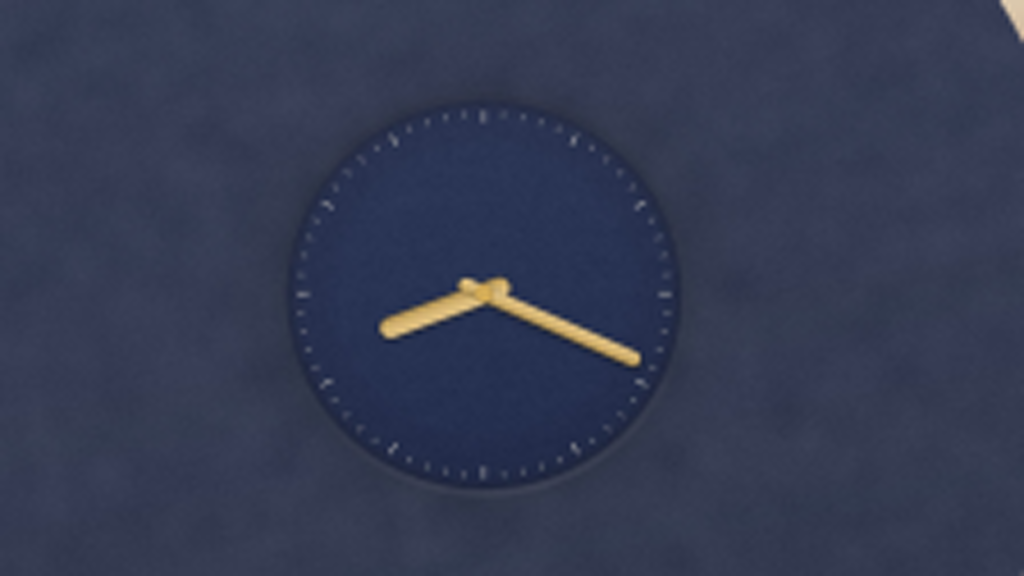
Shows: 8:19
